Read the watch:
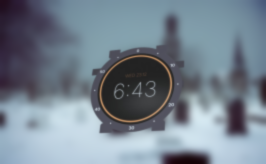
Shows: 6:43
